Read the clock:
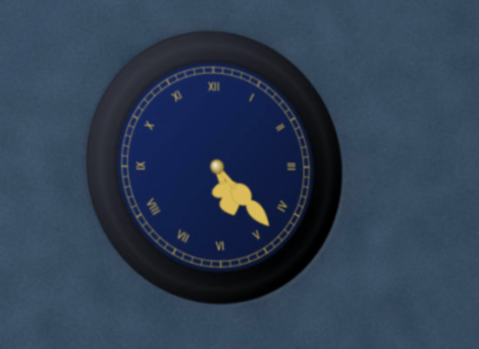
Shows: 5:23
